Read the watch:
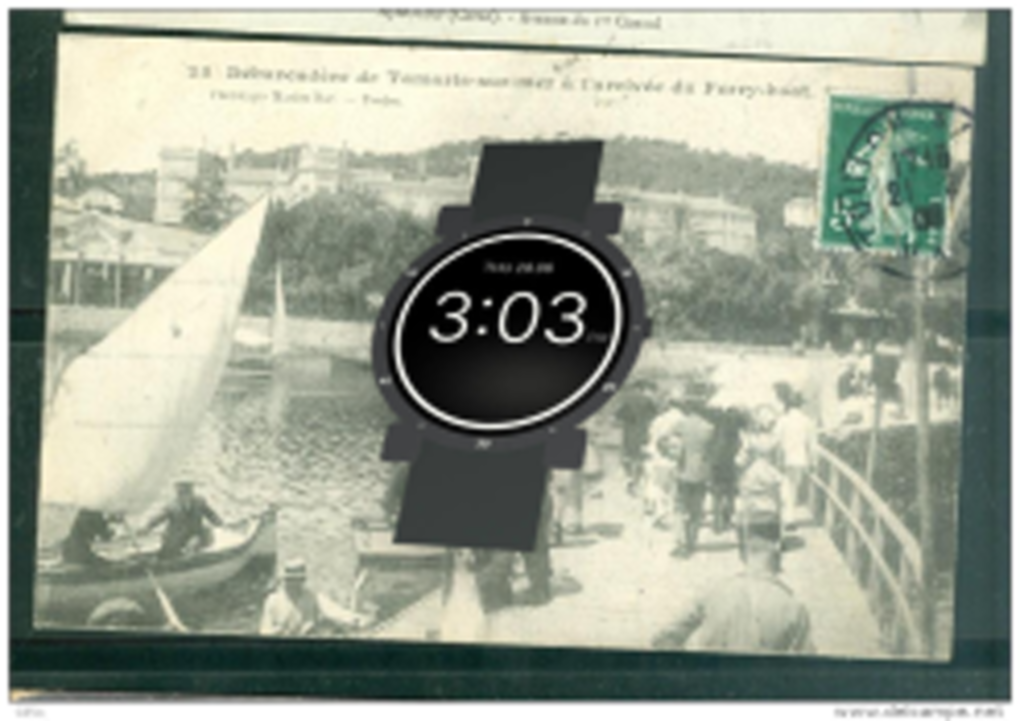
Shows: 3:03
